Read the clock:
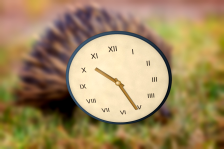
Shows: 10:26
